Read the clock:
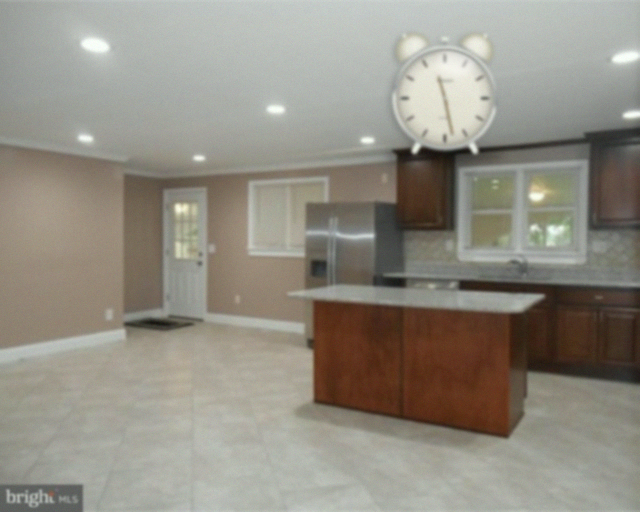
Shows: 11:28
